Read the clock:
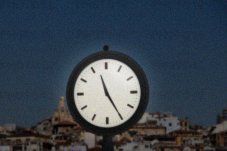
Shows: 11:25
